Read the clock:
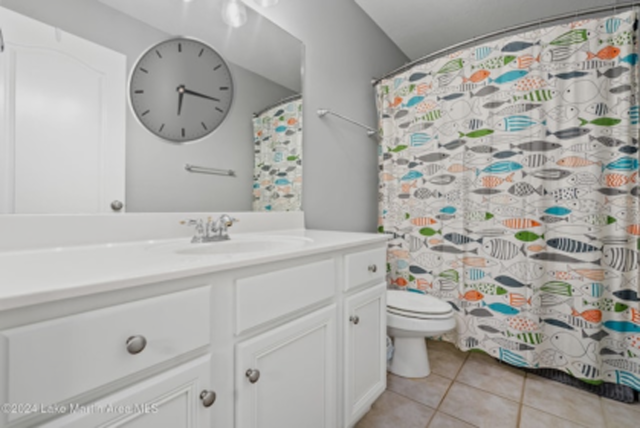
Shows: 6:18
